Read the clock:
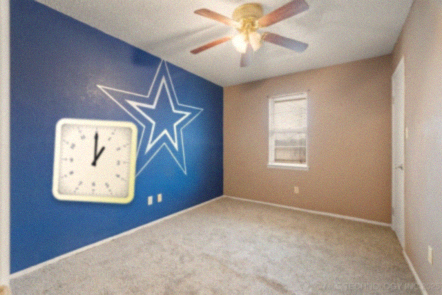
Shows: 1:00
